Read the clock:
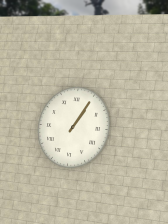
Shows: 1:05
